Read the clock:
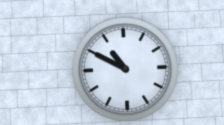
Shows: 10:50
